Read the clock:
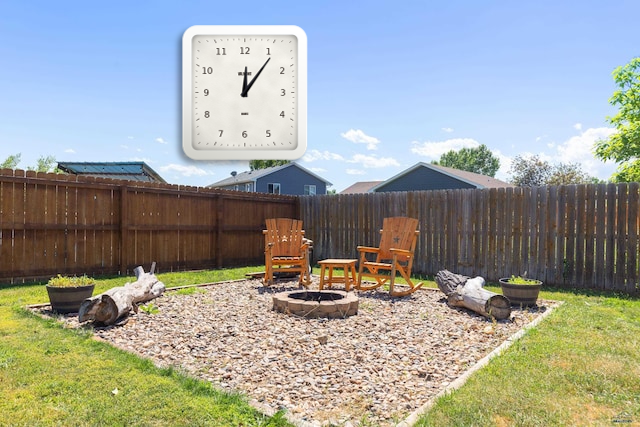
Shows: 12:06
